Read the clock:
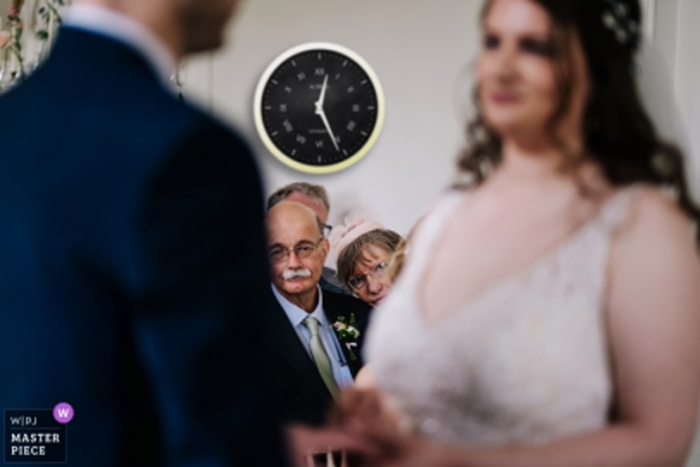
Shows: 12:26
